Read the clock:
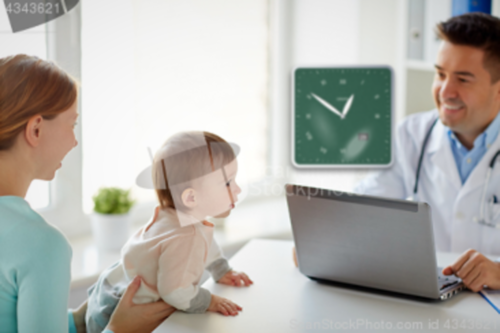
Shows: 12:51
